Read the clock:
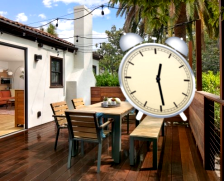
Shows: 12:29
